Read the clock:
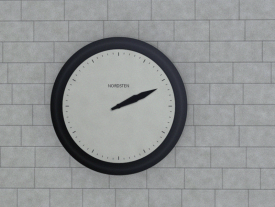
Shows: 2:11
